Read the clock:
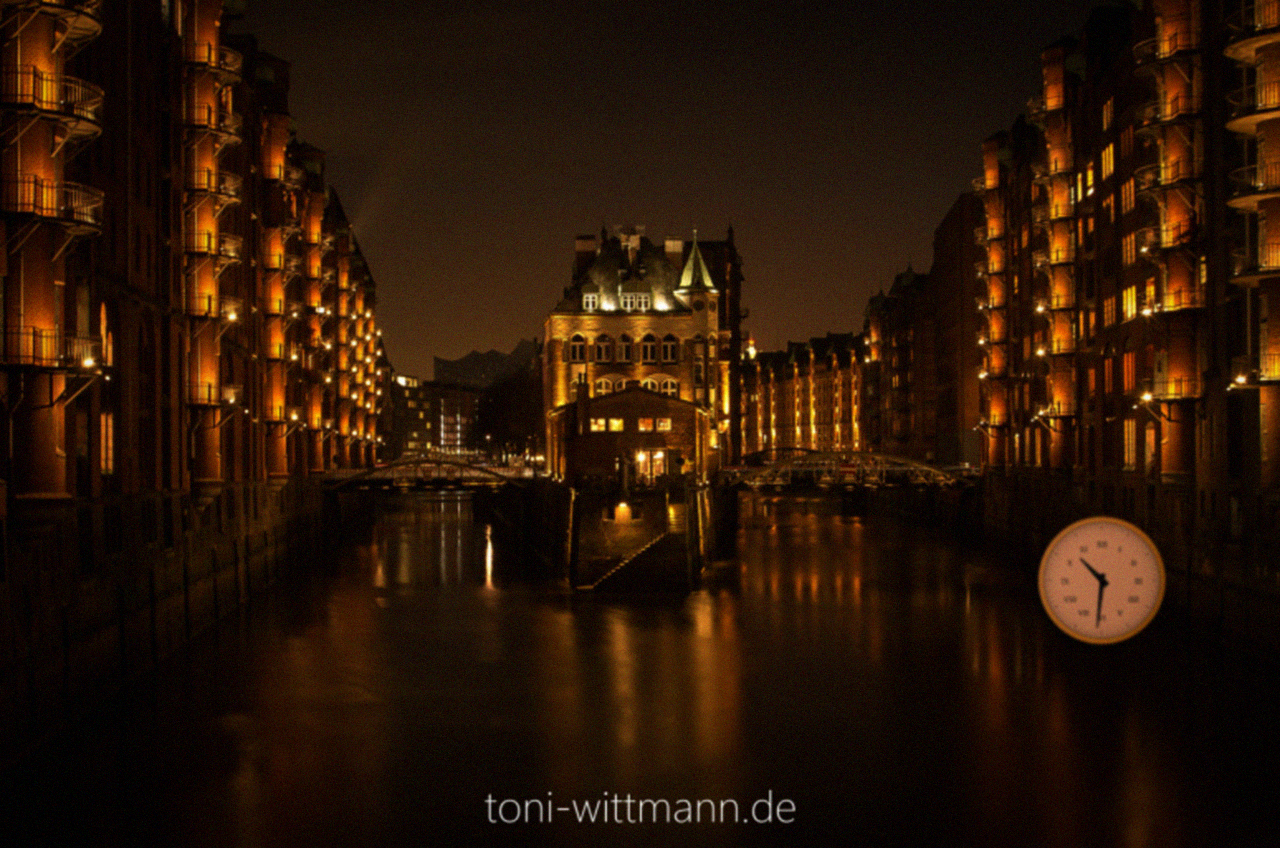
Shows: 10:31
